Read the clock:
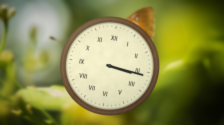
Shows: 3:16
